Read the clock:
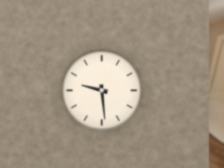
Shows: 9:29
